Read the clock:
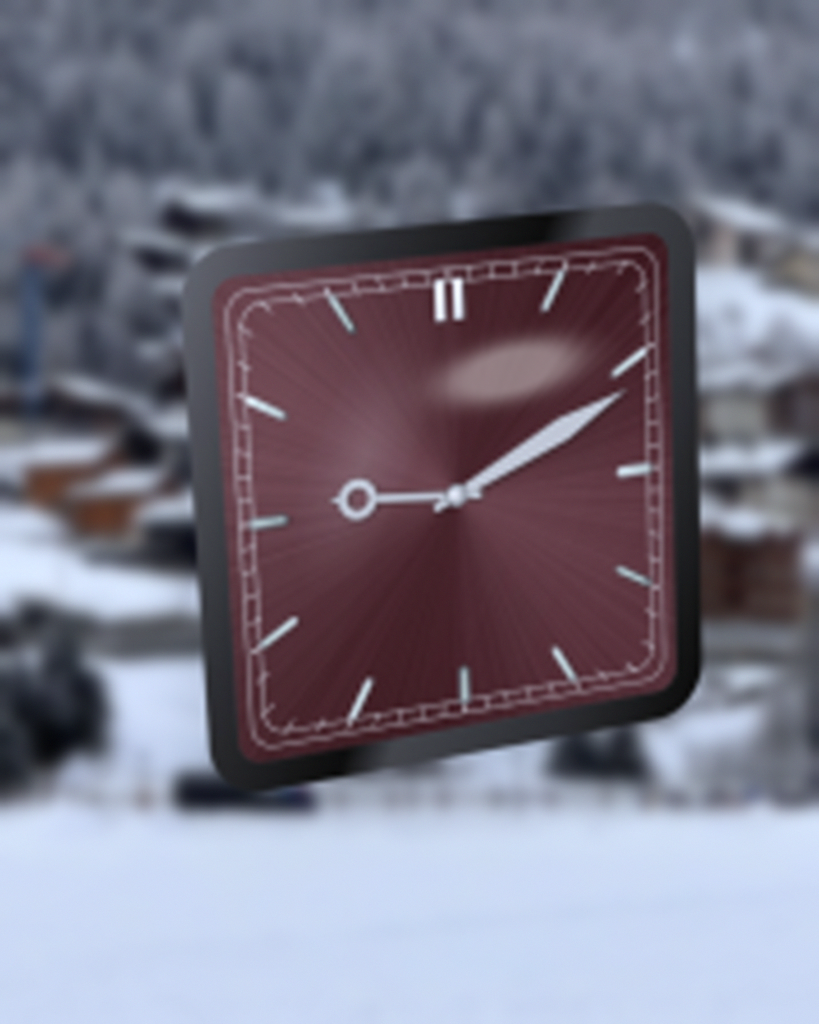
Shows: 9:11
